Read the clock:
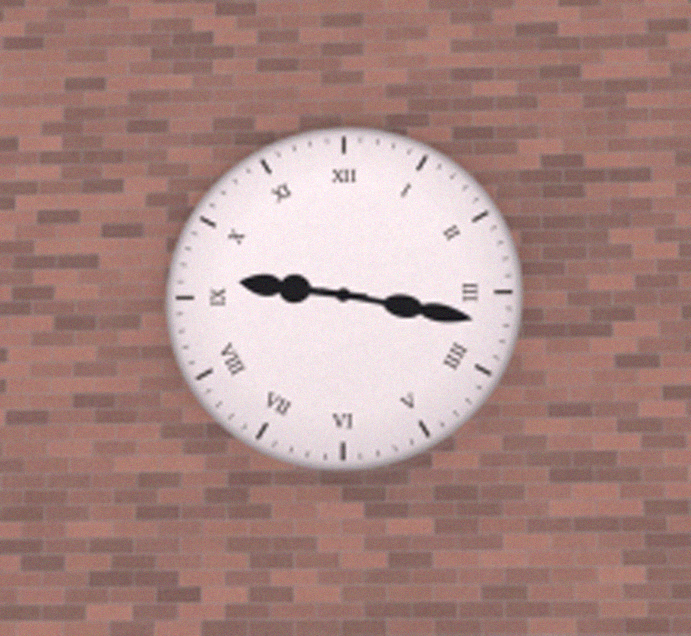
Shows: 9:17
